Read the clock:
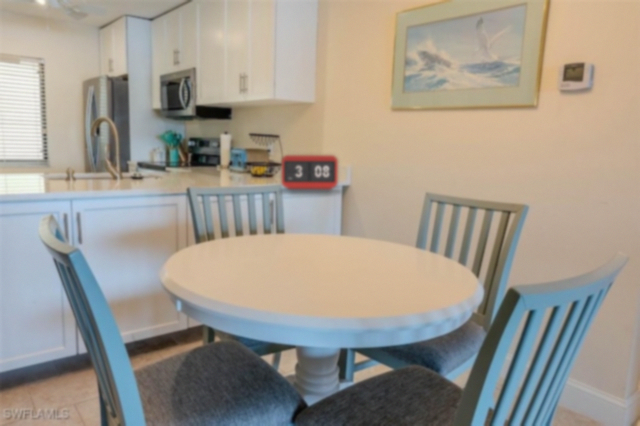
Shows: 3:08
